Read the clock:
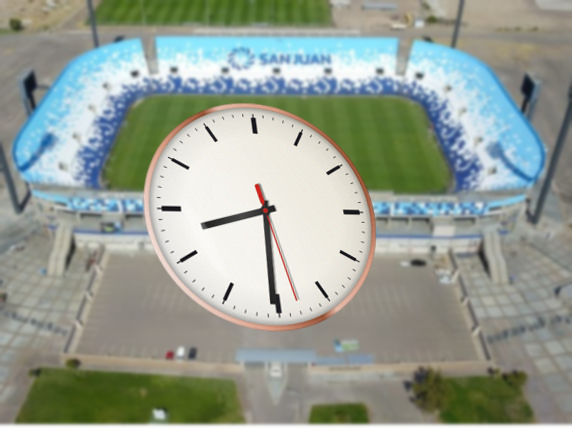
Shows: 8:30:28
